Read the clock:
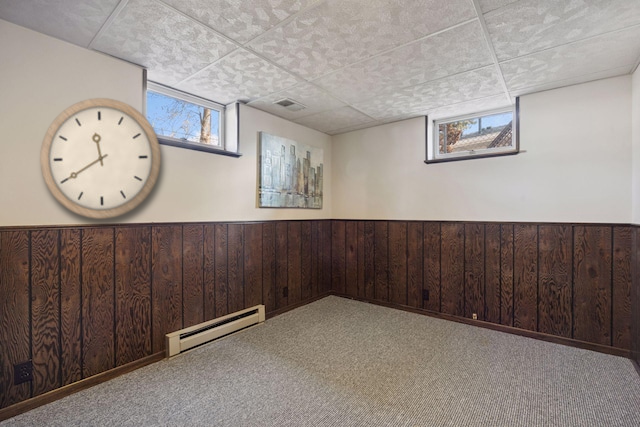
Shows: 11:40
